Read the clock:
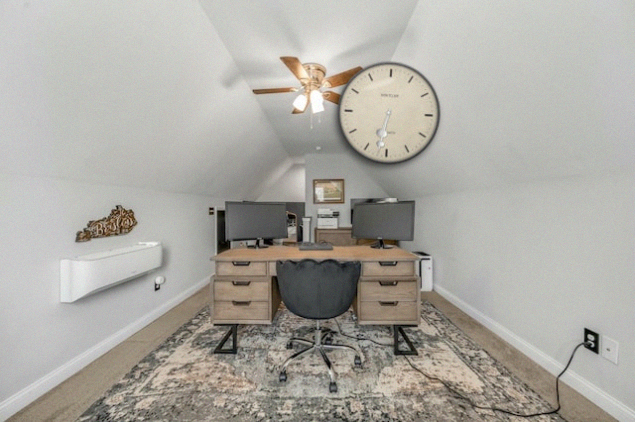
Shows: 6:32
